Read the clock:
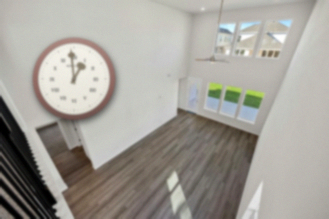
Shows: 12:59
